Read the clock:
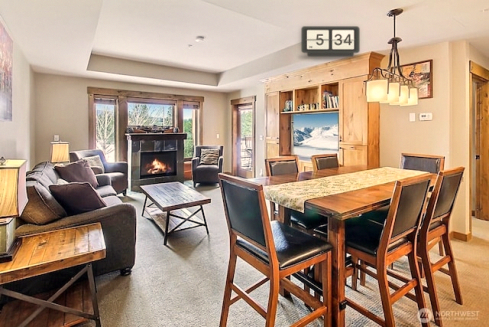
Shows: 5:34
